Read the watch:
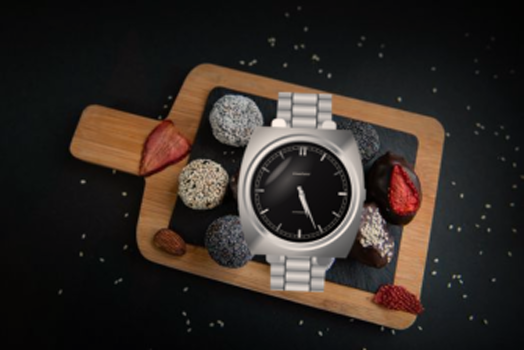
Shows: 5:26
